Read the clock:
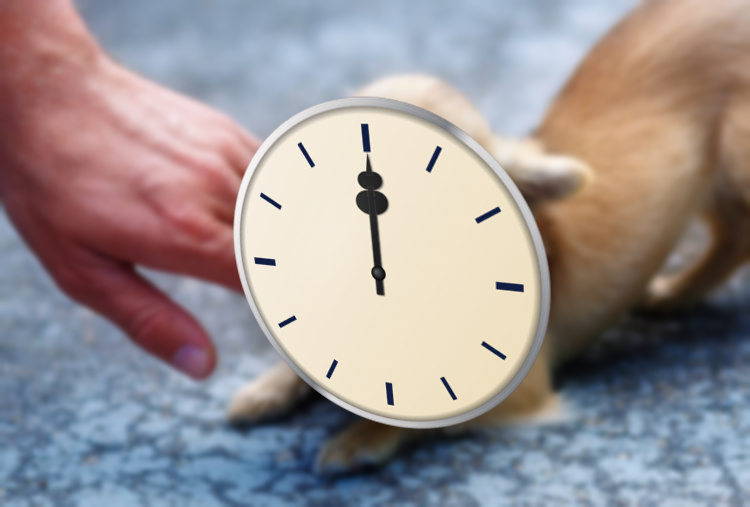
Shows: 12:00
